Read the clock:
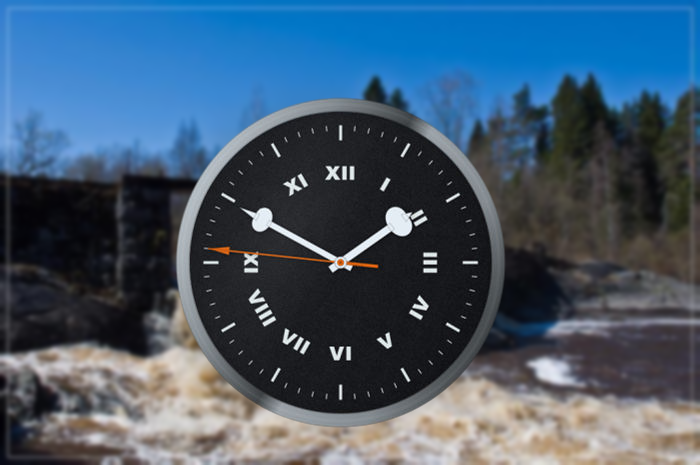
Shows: 1:49:46
